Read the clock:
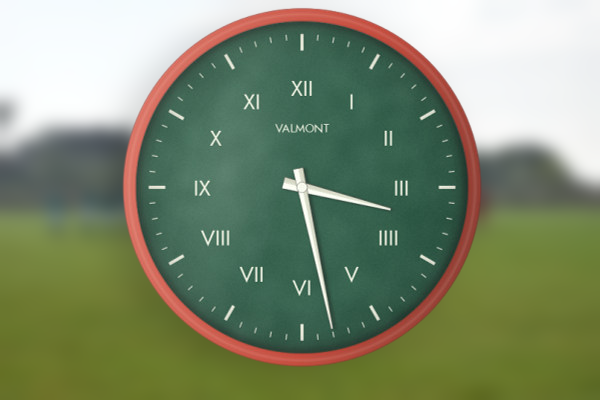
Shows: 3:28
